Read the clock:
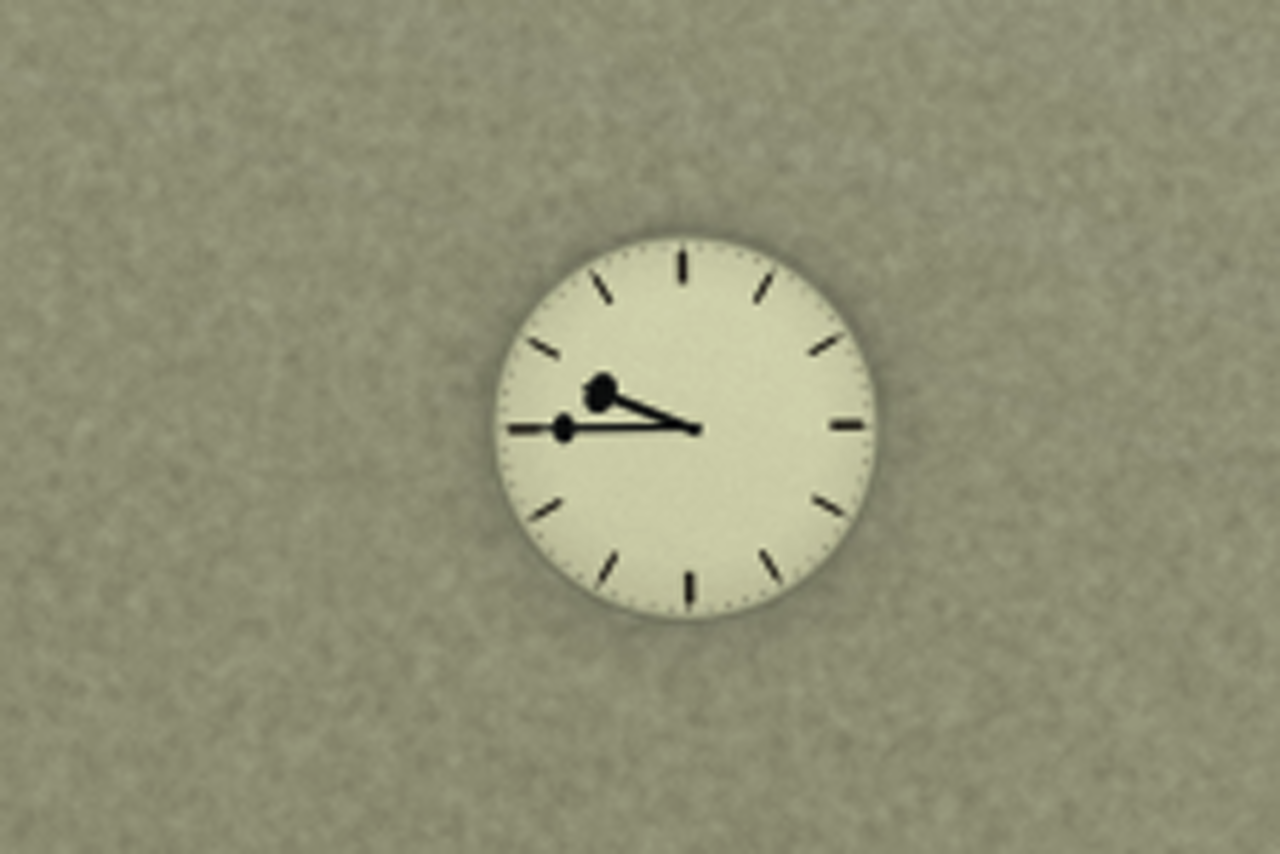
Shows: 9:45
